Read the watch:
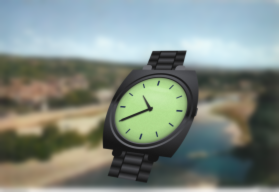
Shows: 10:40
